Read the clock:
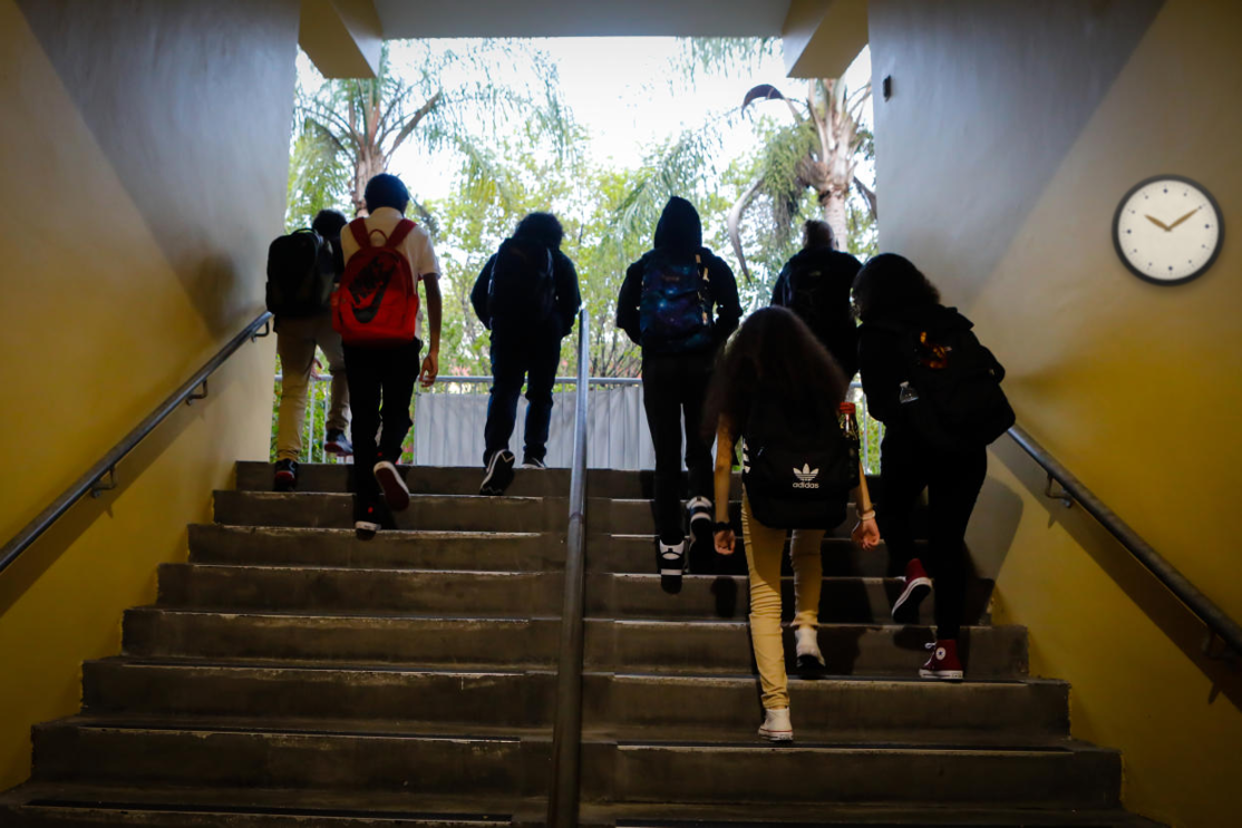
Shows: 10:10
